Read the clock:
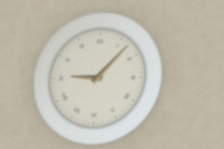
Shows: 9:07
